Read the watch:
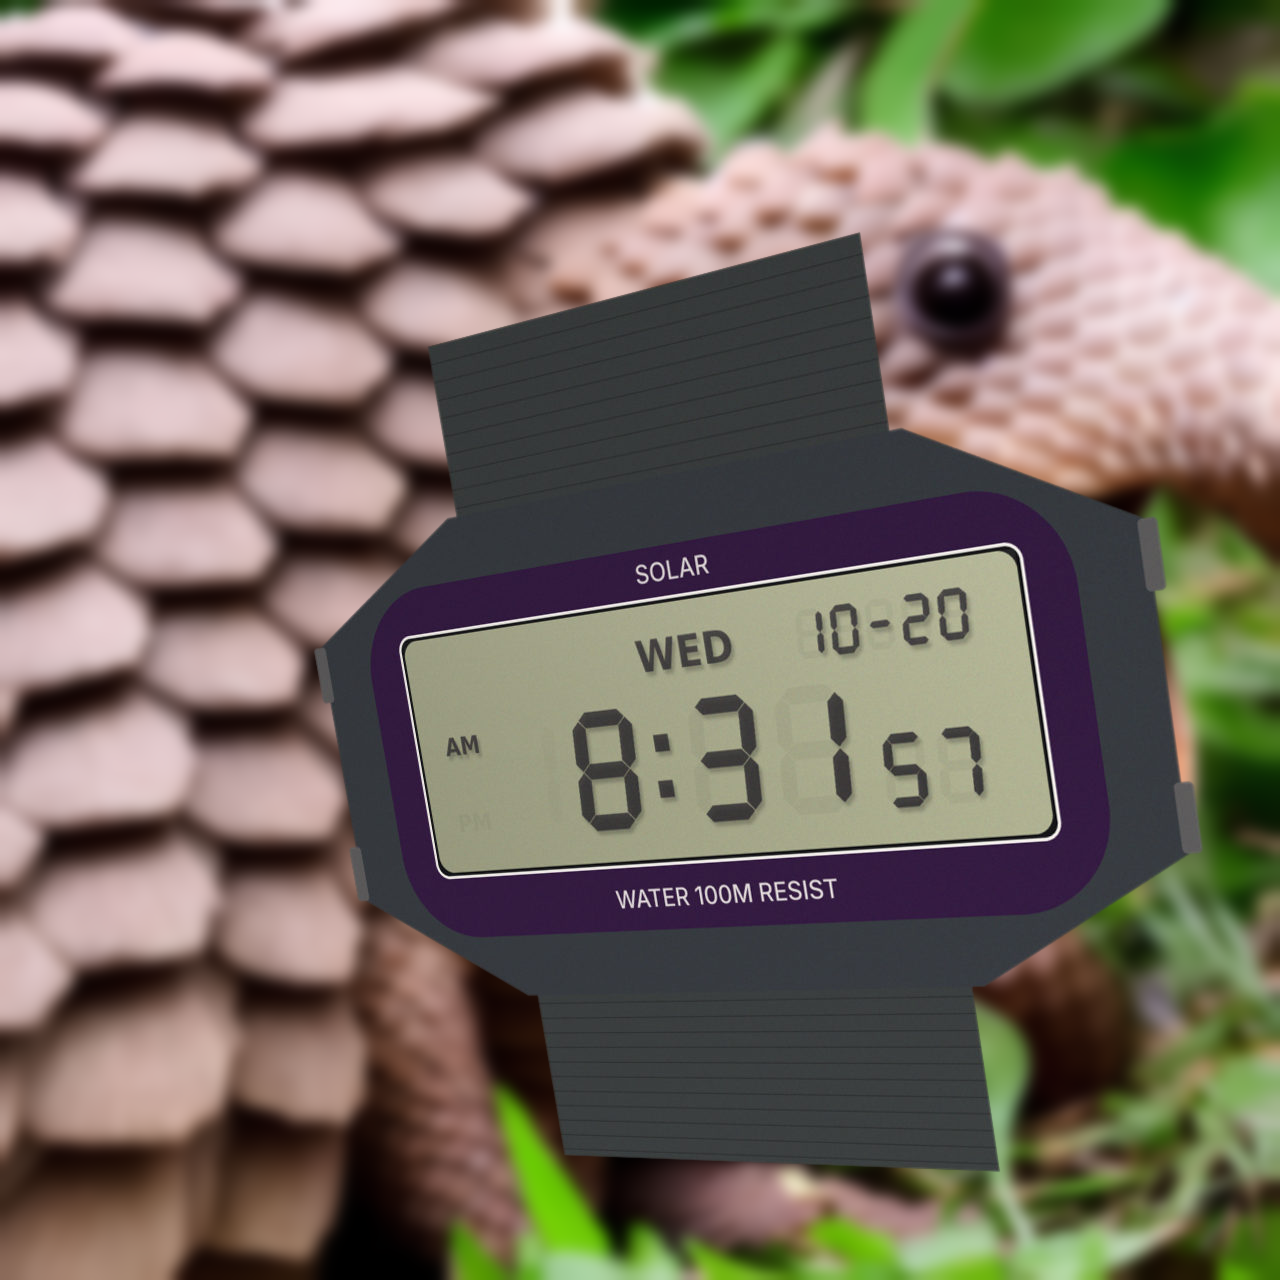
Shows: 8:31:57
